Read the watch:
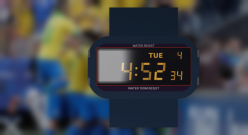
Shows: 4:52:34
